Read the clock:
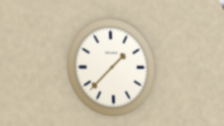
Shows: 1:38
